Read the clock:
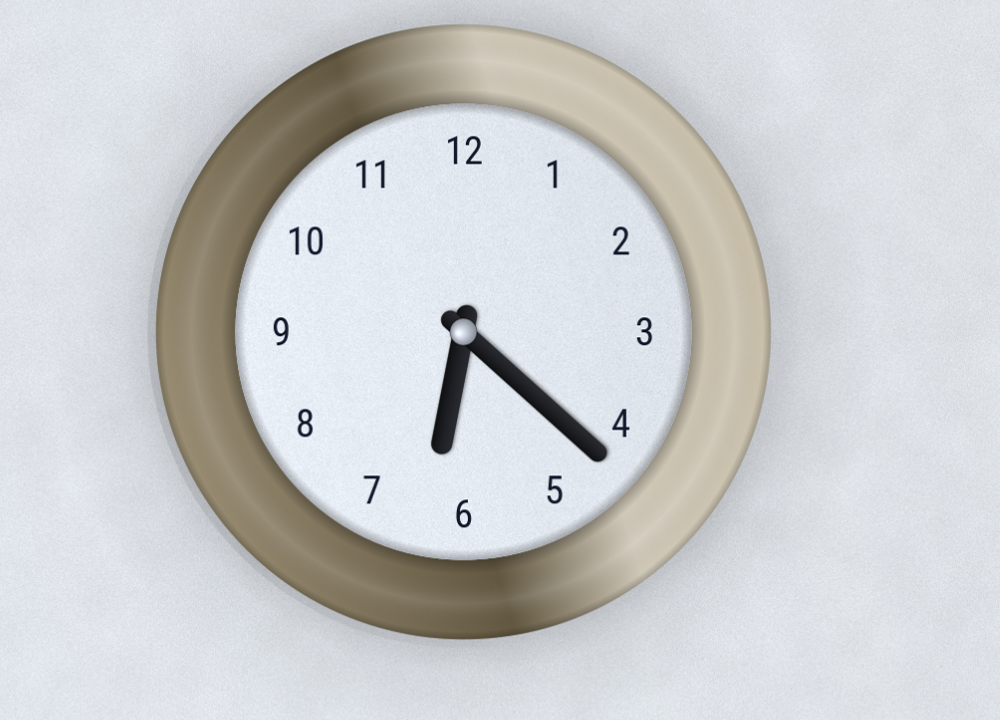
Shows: 6:22
